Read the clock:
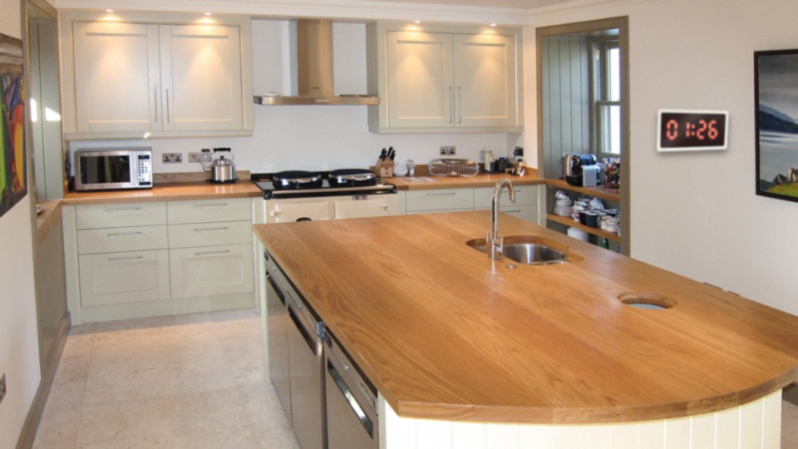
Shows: 1:26
